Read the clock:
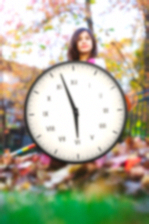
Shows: 5:57
